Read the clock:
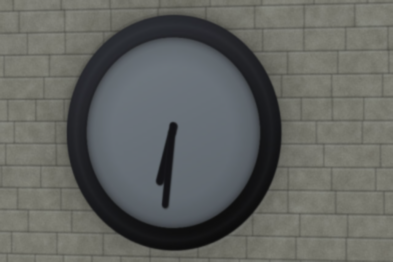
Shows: 6:31
